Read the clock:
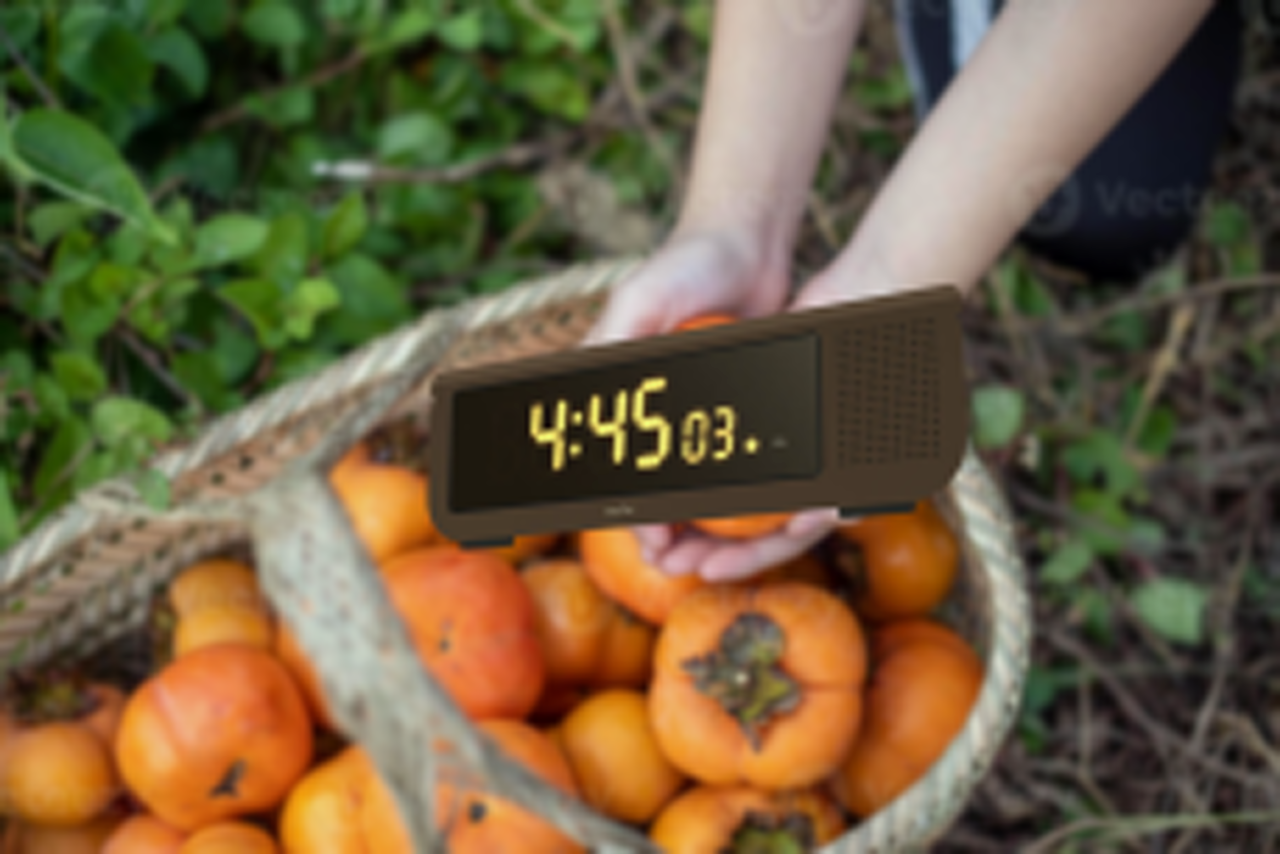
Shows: 4:45:03
